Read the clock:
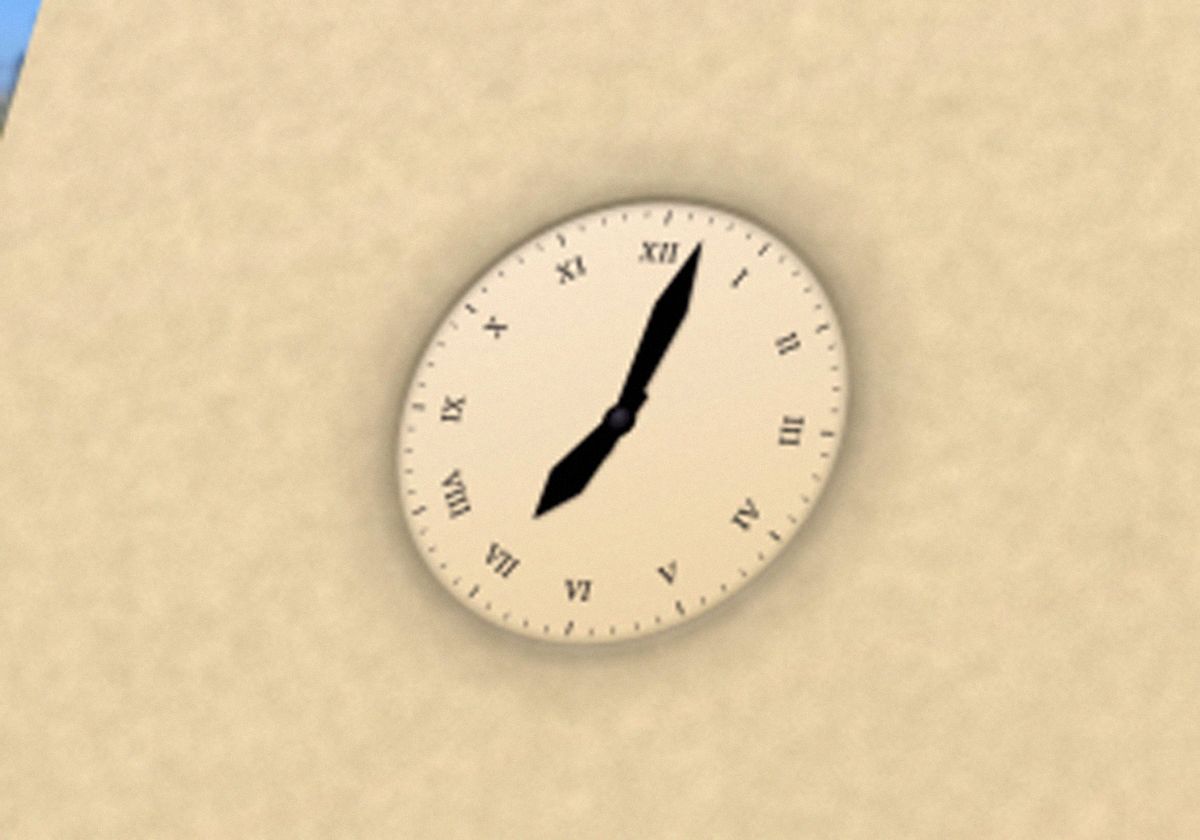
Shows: 7:02
